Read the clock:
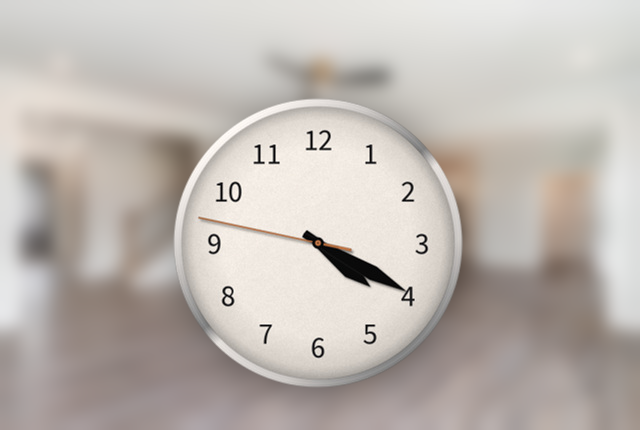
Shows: 4:19:47
